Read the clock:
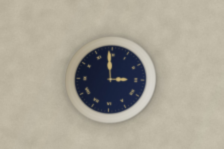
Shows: 2:59
